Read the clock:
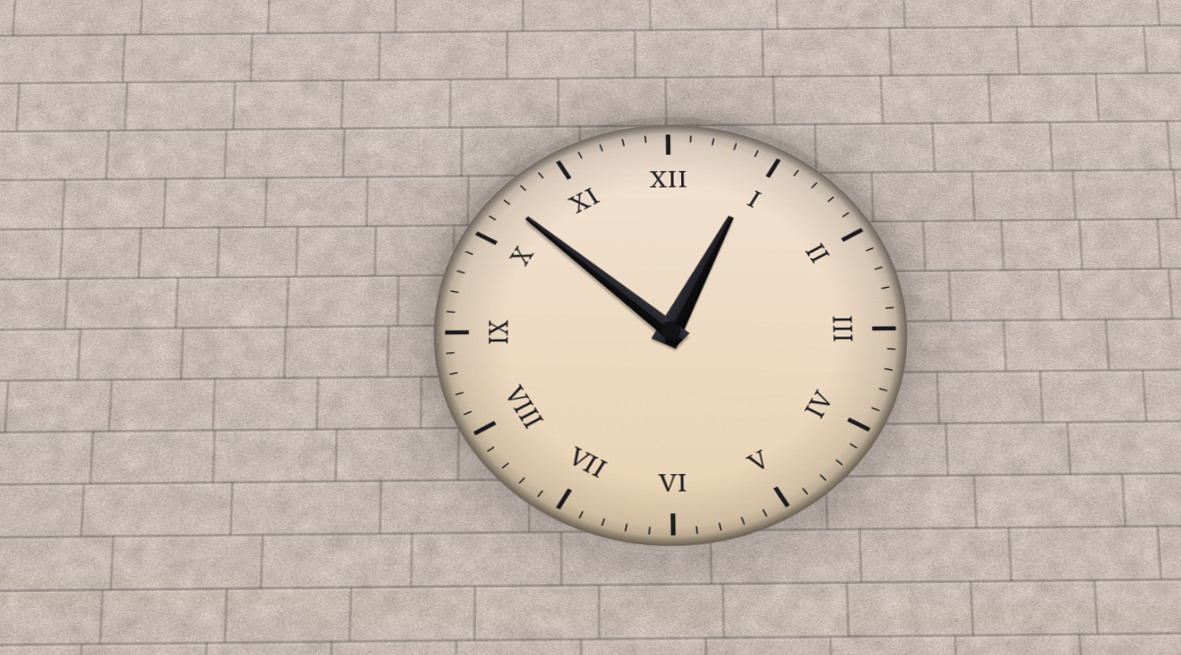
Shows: 12:52
